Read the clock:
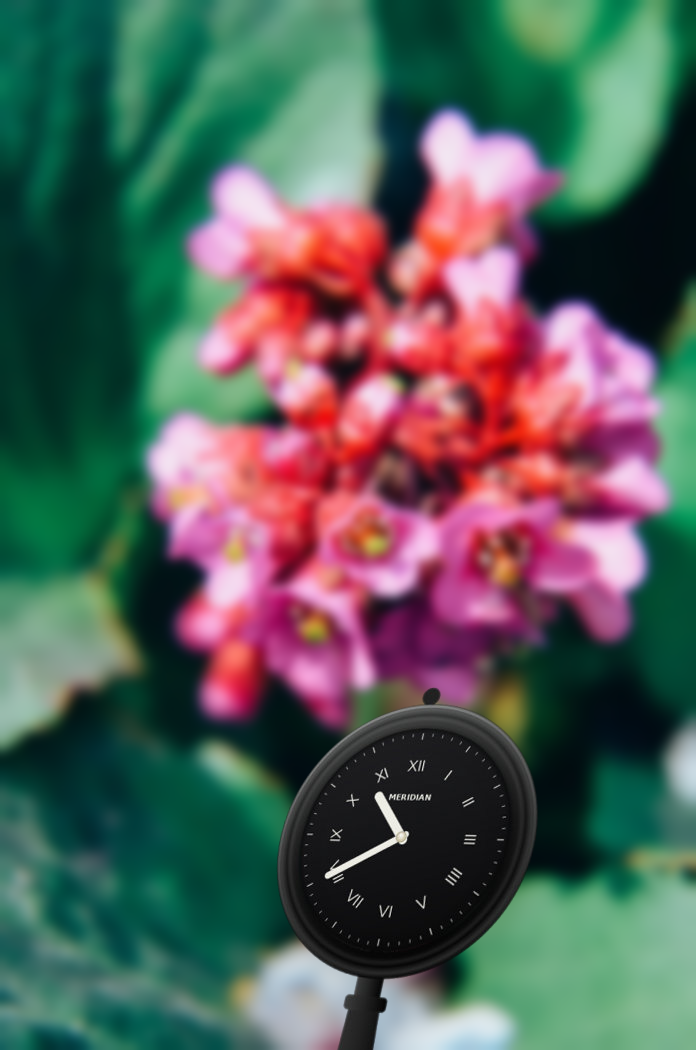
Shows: 10:40
